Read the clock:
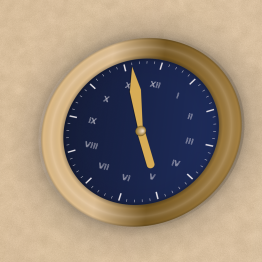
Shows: 4:56
